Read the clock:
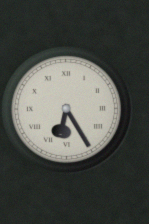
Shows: 6:25
